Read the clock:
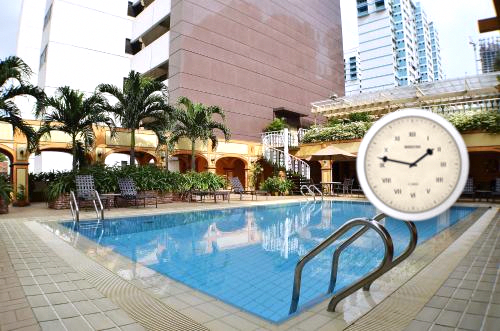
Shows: 1:47
